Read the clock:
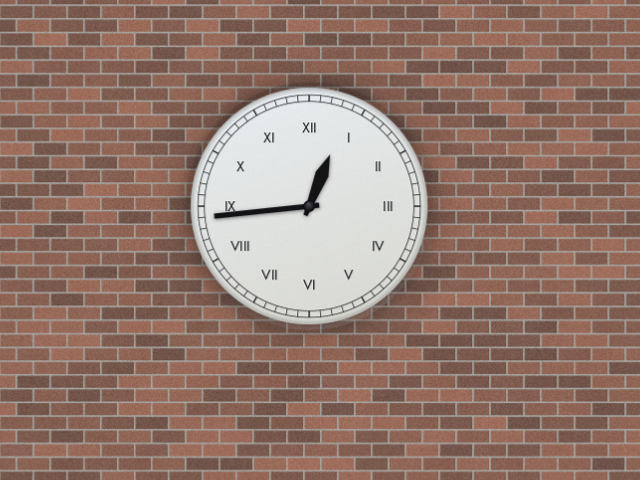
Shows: 12:44
